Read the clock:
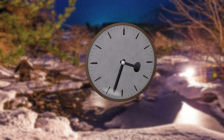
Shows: 3:33
